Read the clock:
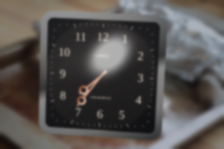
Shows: 7:36
